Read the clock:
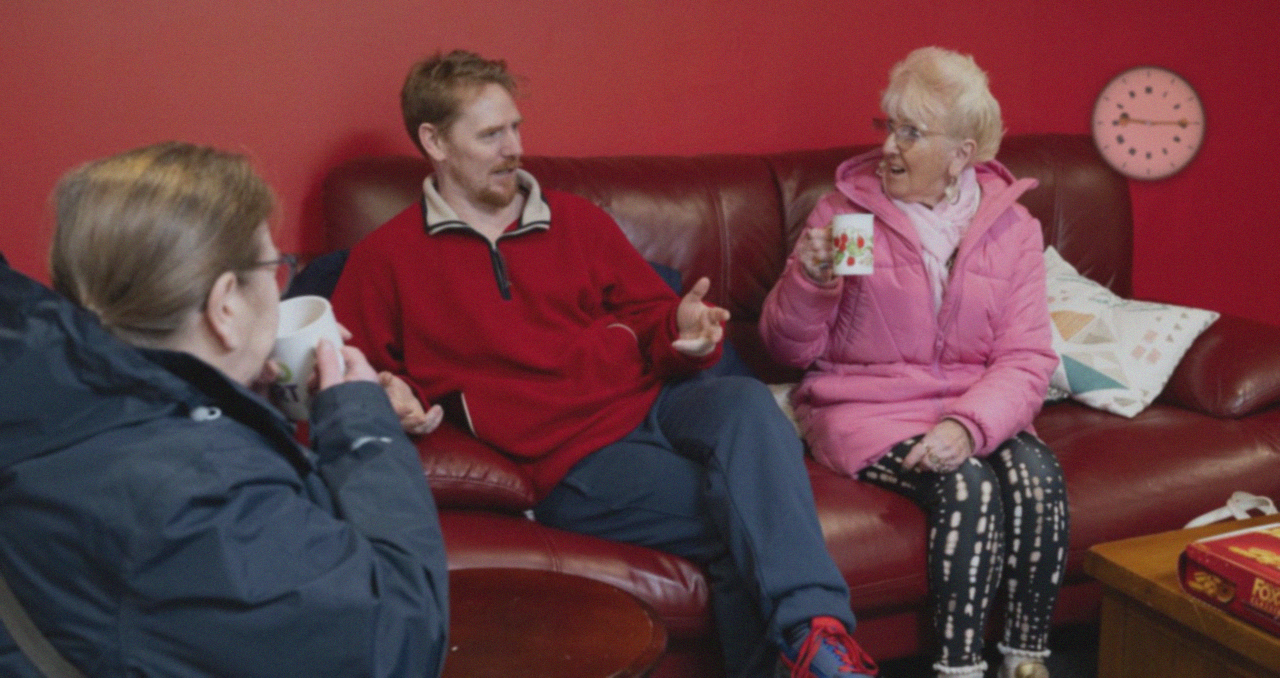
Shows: 9:15
